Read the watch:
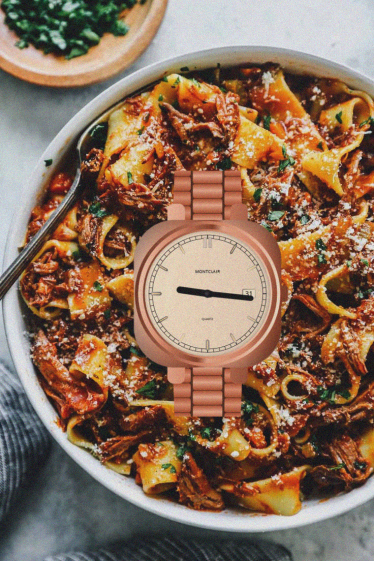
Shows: 9:16
